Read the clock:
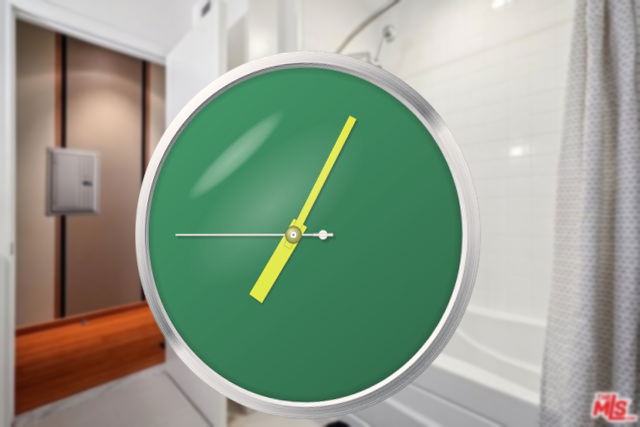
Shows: 7:04:45
